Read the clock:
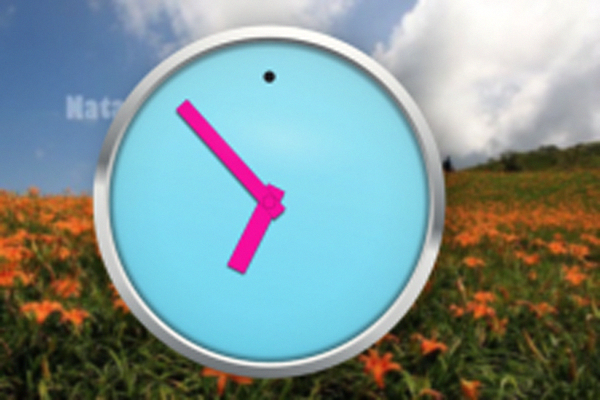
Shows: 6:53
